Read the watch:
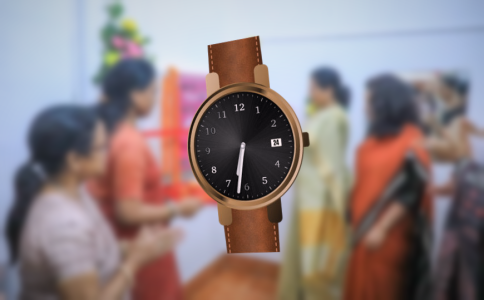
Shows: 6:32
